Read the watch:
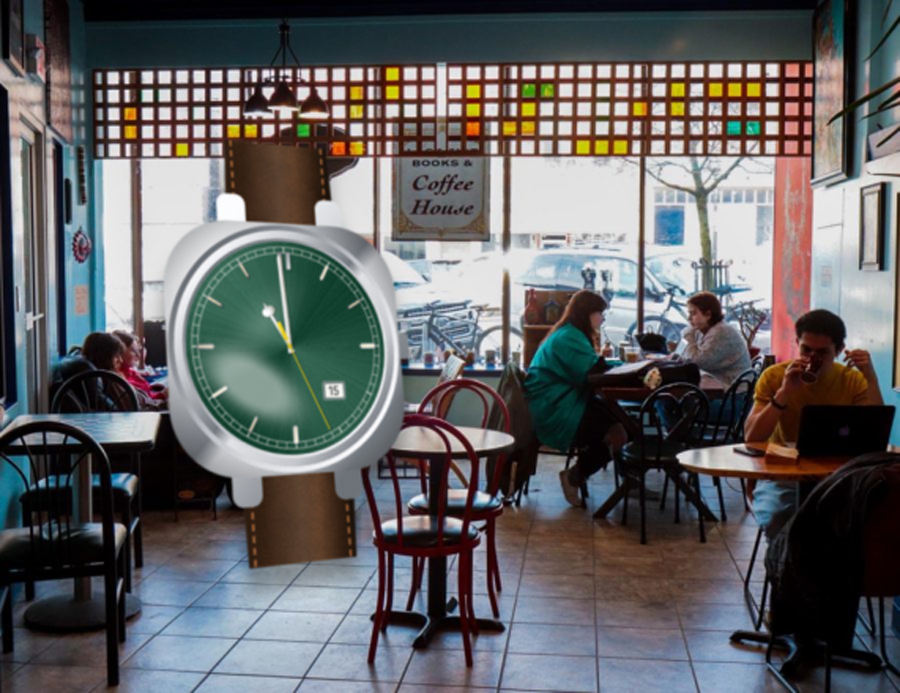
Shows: 10:59:26
